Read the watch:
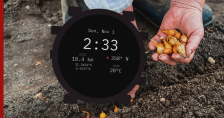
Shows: 2:33
